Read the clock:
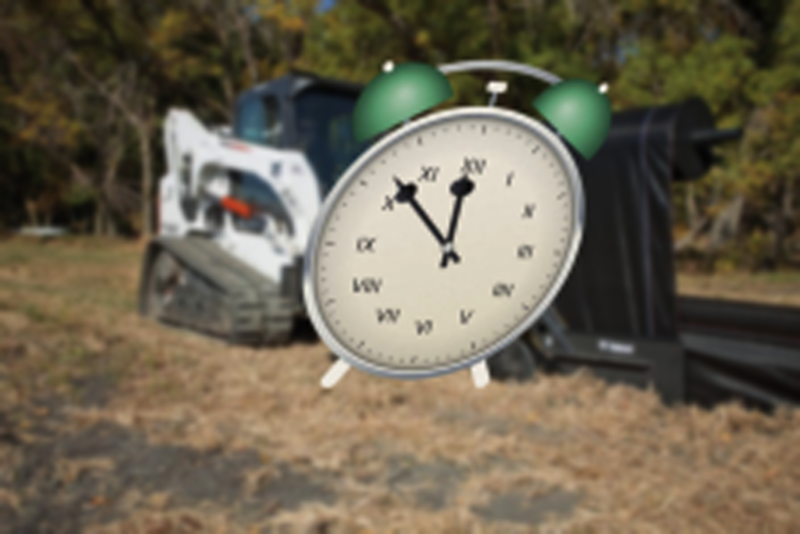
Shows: 11:52
